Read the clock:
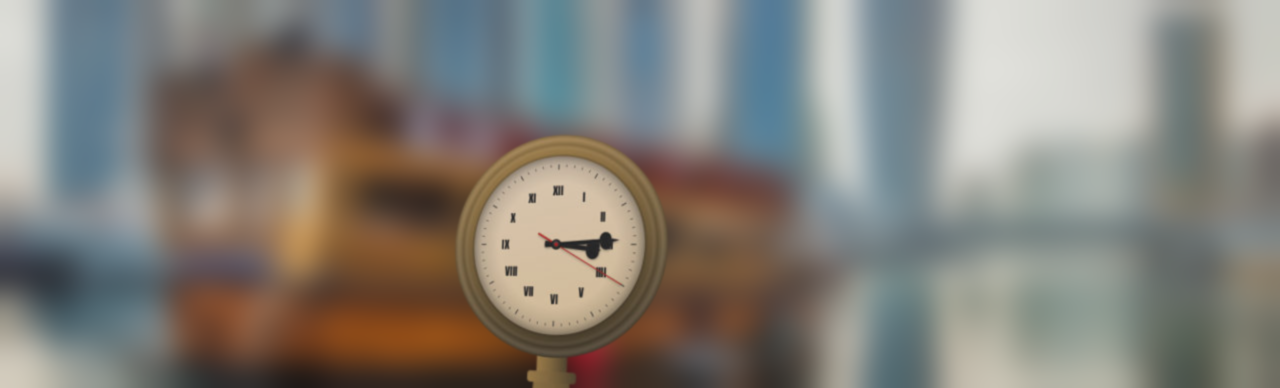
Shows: 3:14:20
